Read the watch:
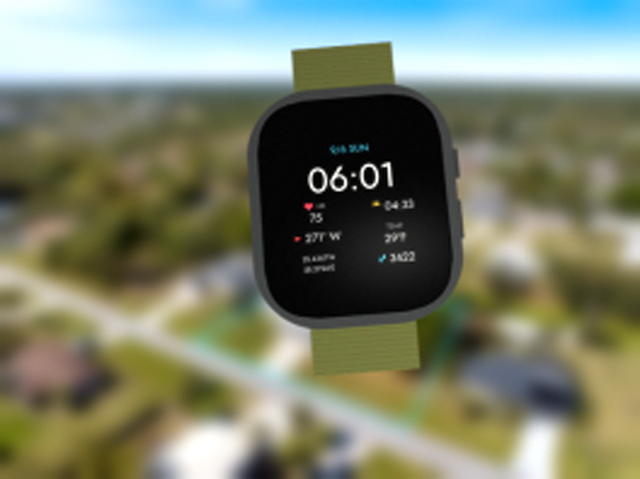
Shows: 6:01
